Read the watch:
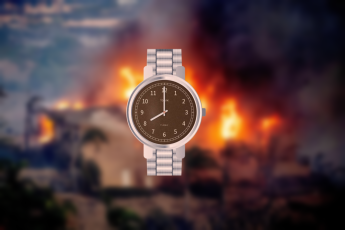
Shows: 8:00
